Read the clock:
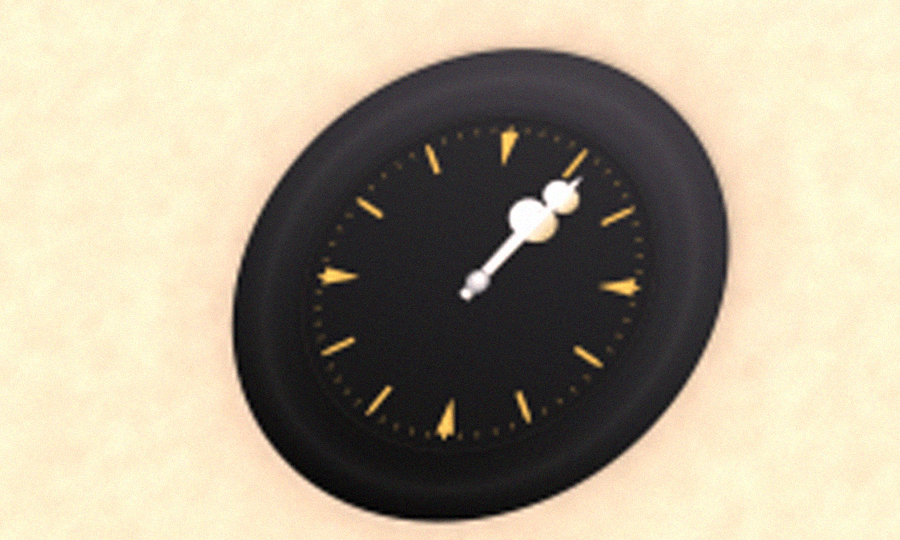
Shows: 1:06
